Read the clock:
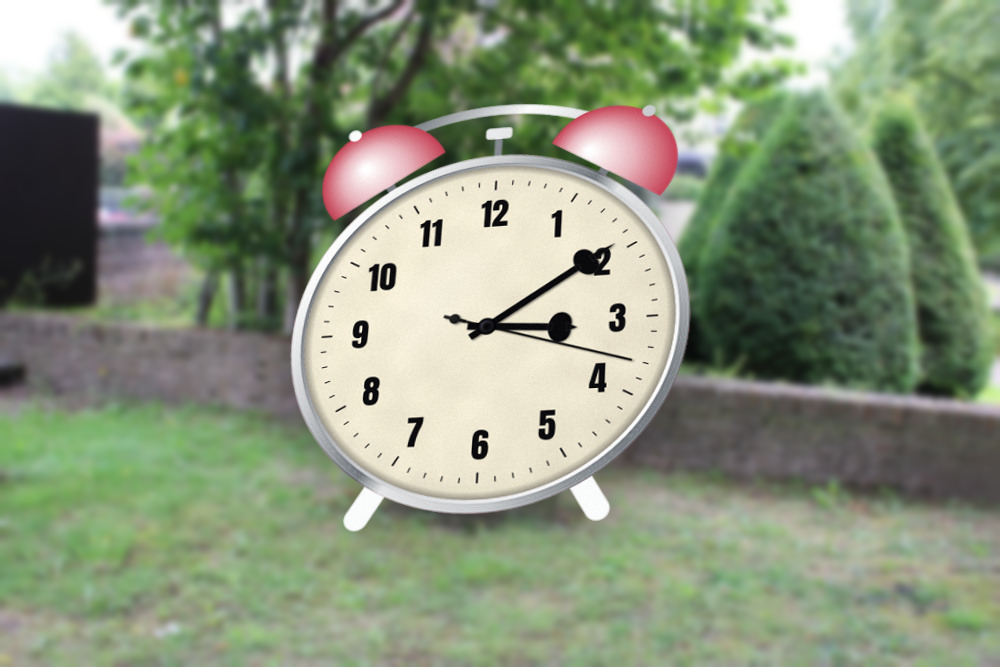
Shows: 3:09:18
